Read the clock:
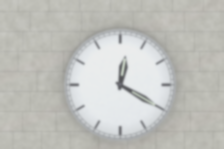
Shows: 12:20
